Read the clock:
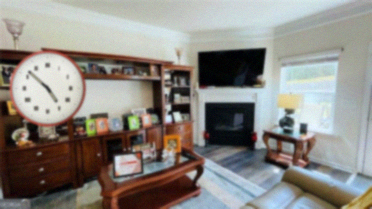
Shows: 4:52
